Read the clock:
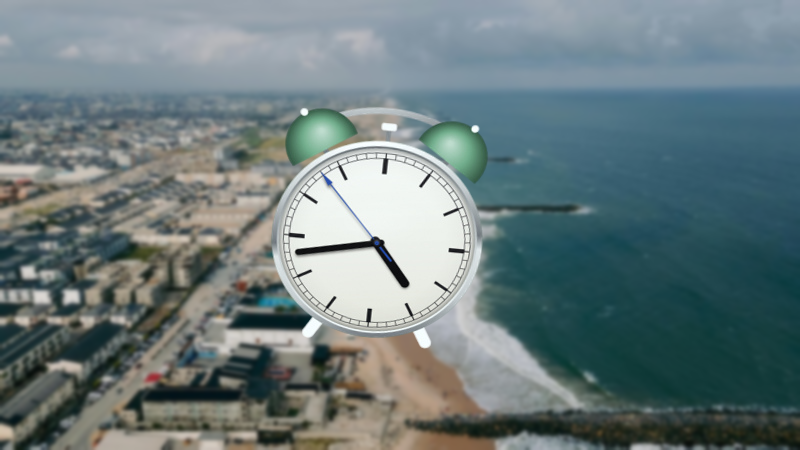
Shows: 4:42:53
